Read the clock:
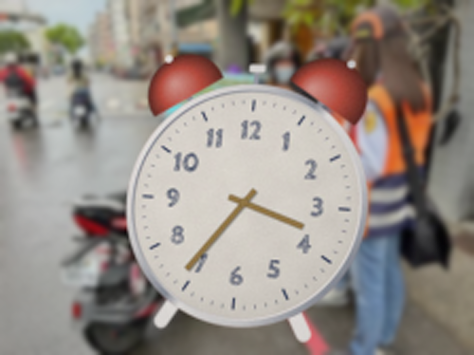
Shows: 3:36
